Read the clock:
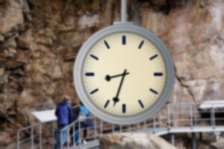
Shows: 8:33
